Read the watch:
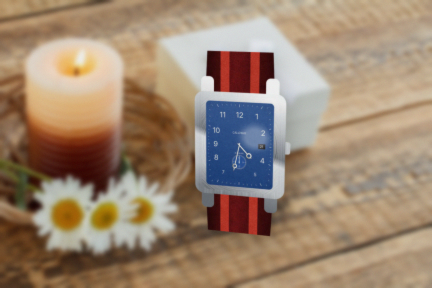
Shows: 4:32
